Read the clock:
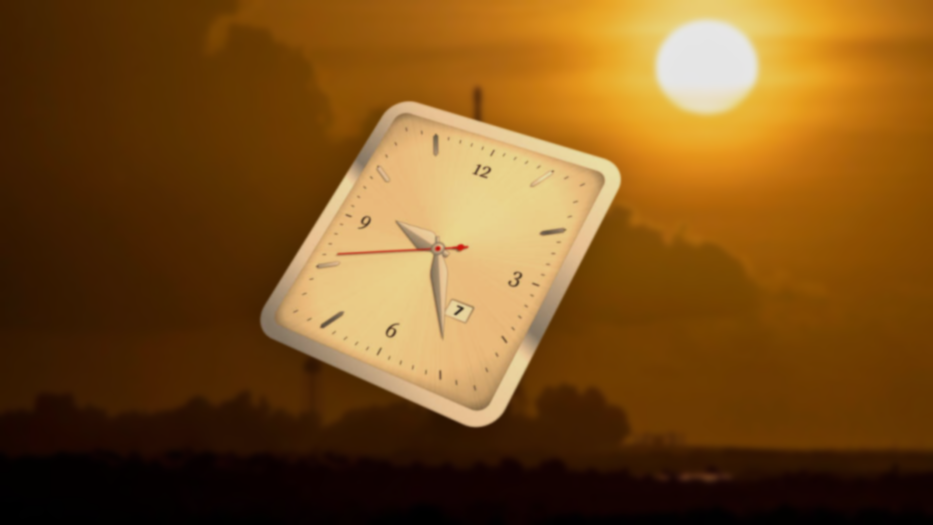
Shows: 9:24:41
